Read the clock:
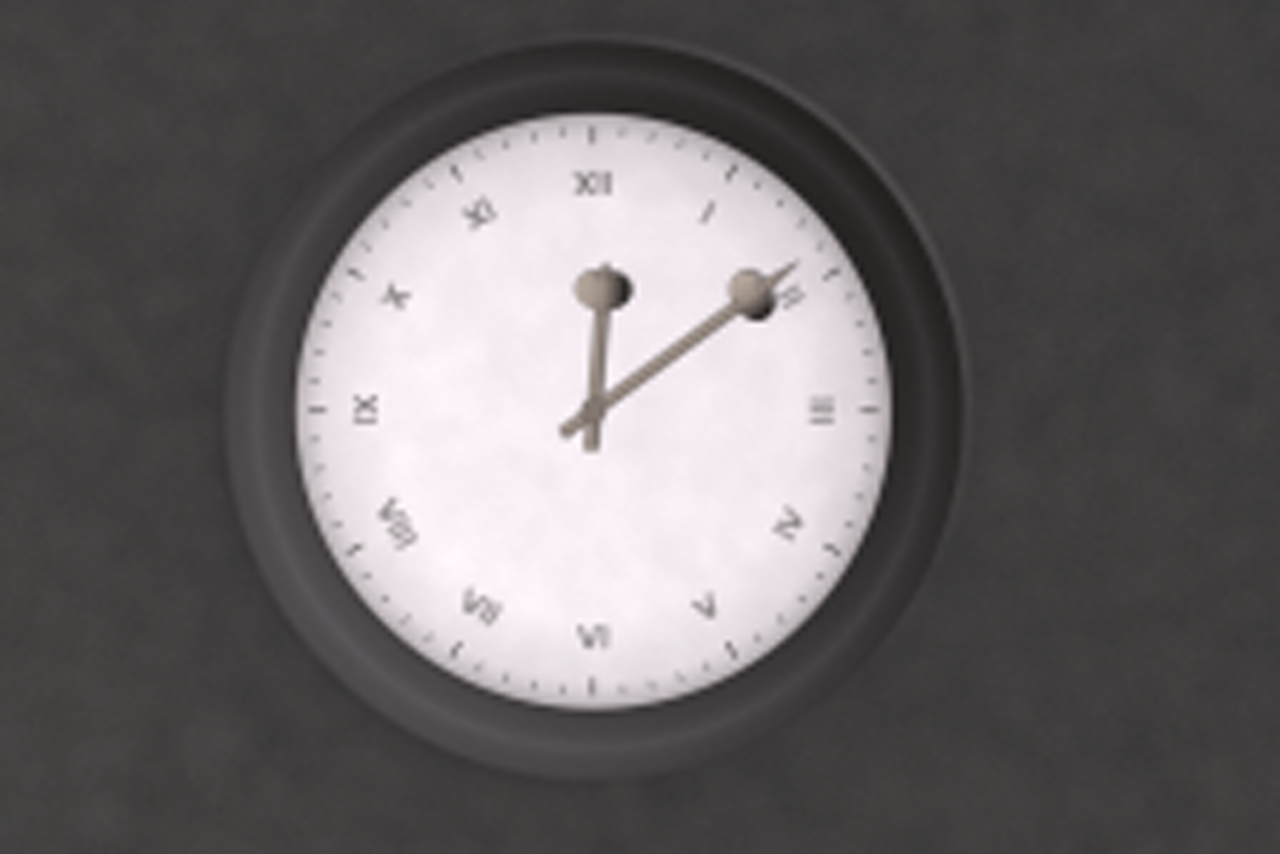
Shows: 12:09
